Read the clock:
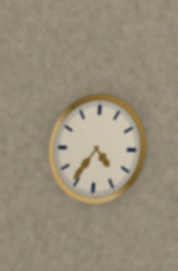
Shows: 4:36
